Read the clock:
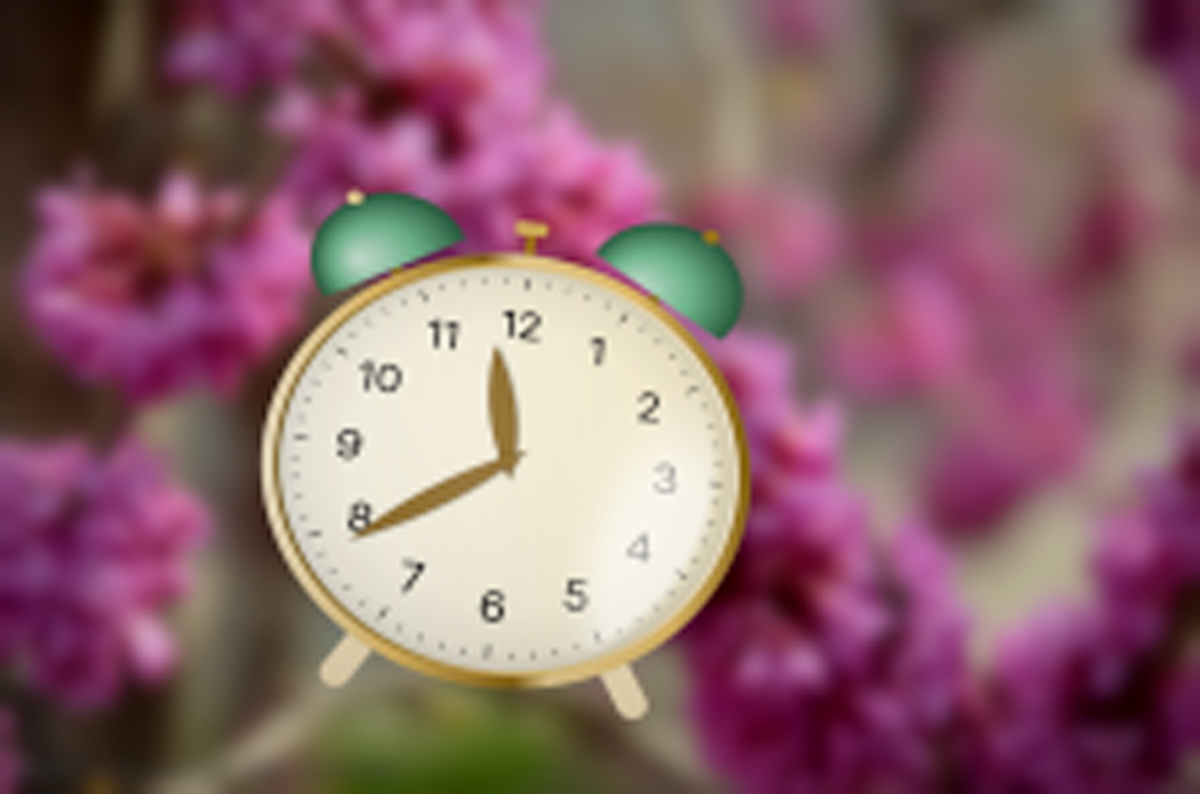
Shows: 11:39
